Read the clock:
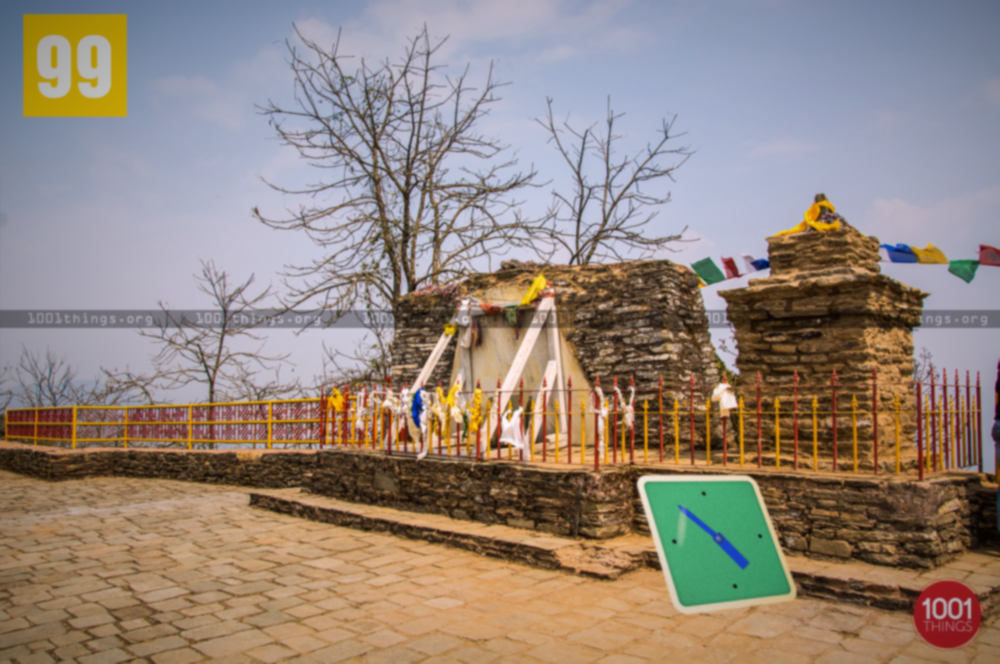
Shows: 4:53
